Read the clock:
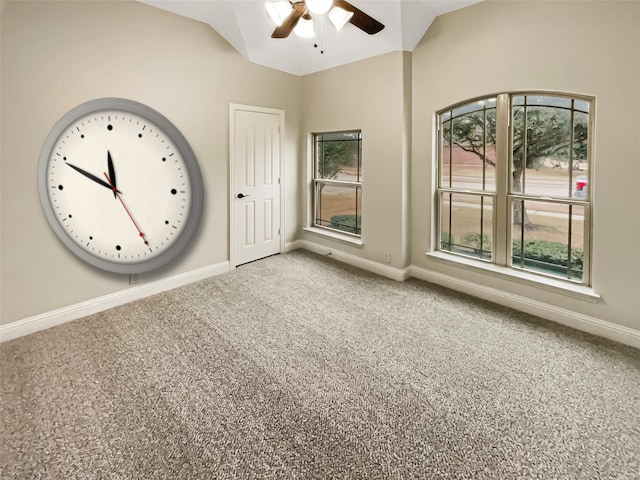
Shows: 11:49:25
